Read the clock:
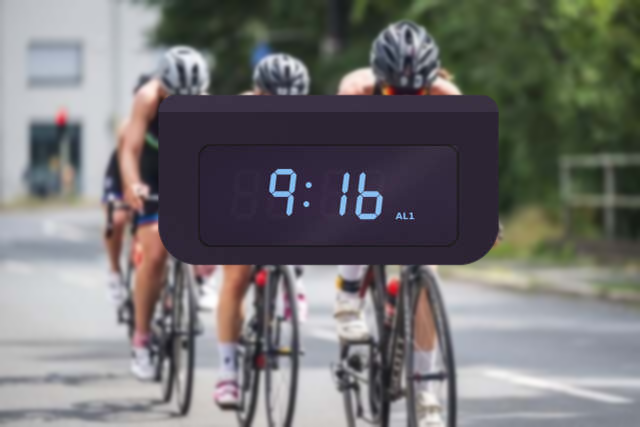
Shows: 9:16
